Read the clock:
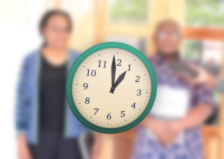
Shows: 12:59
